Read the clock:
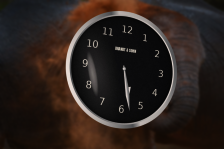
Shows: 5:28
